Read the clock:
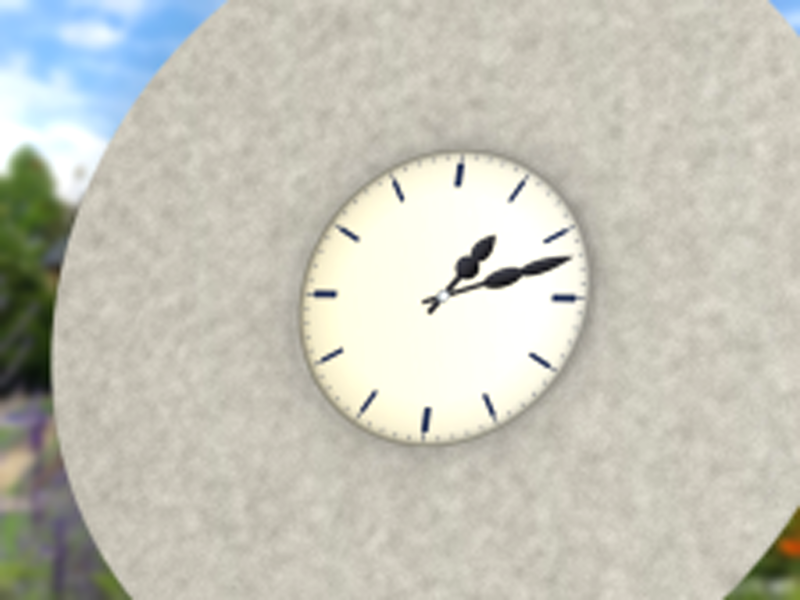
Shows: 1:12
